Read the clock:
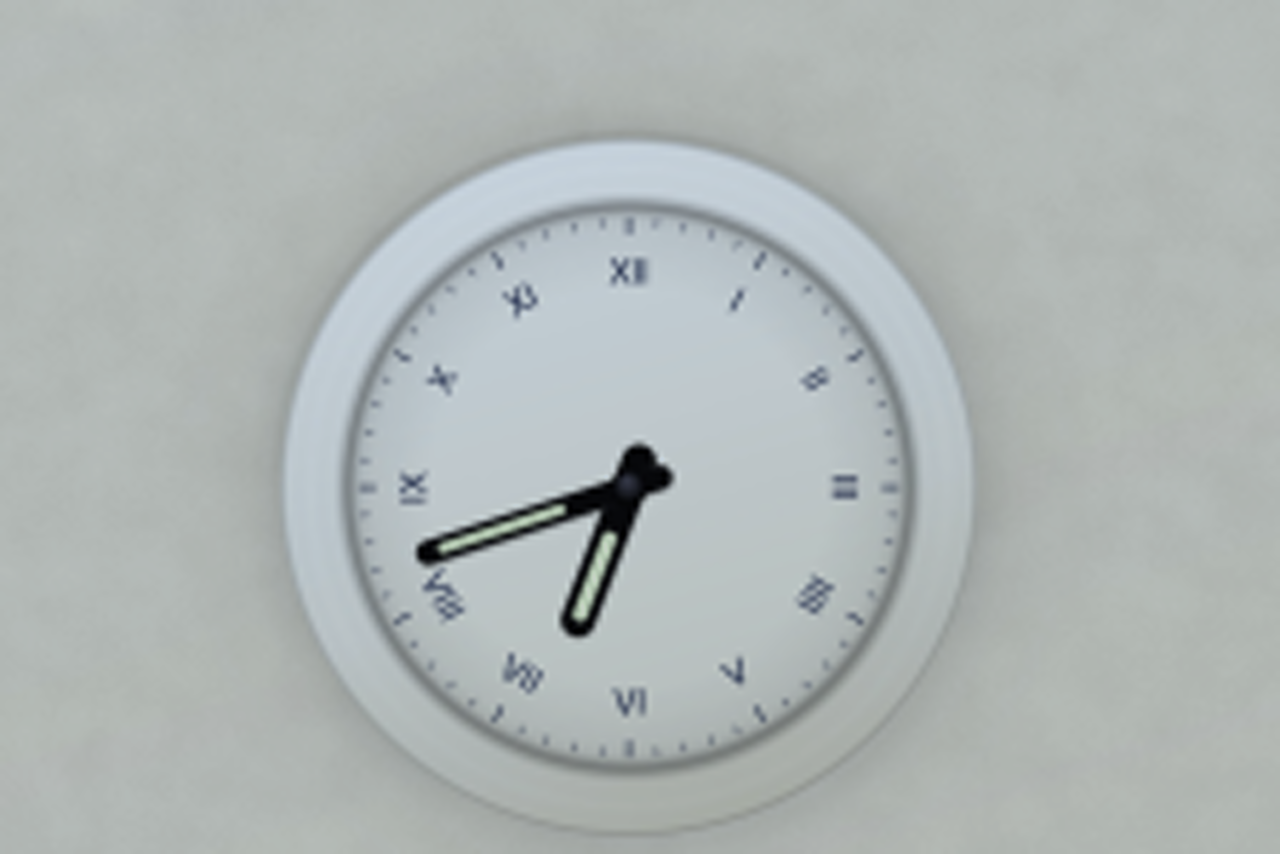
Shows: 6:42
